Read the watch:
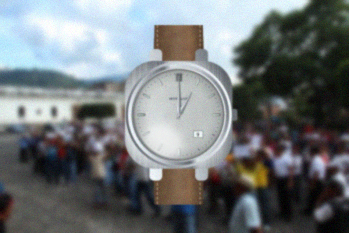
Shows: 1:00
